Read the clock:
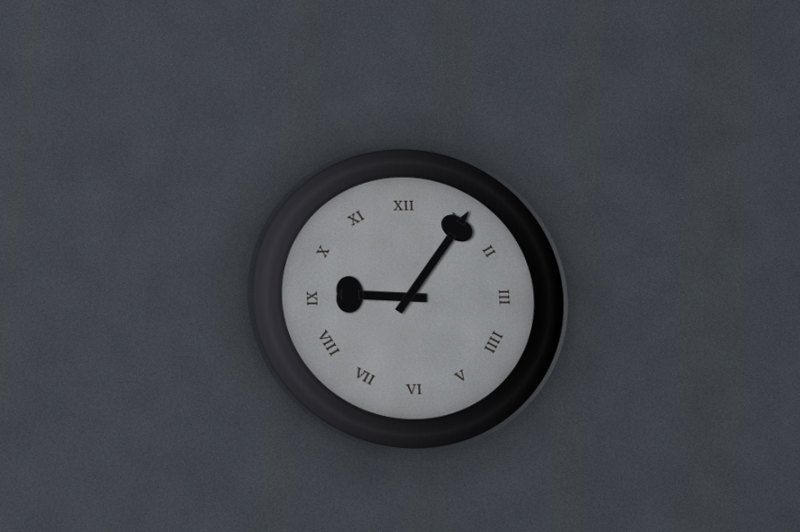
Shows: 9:06
